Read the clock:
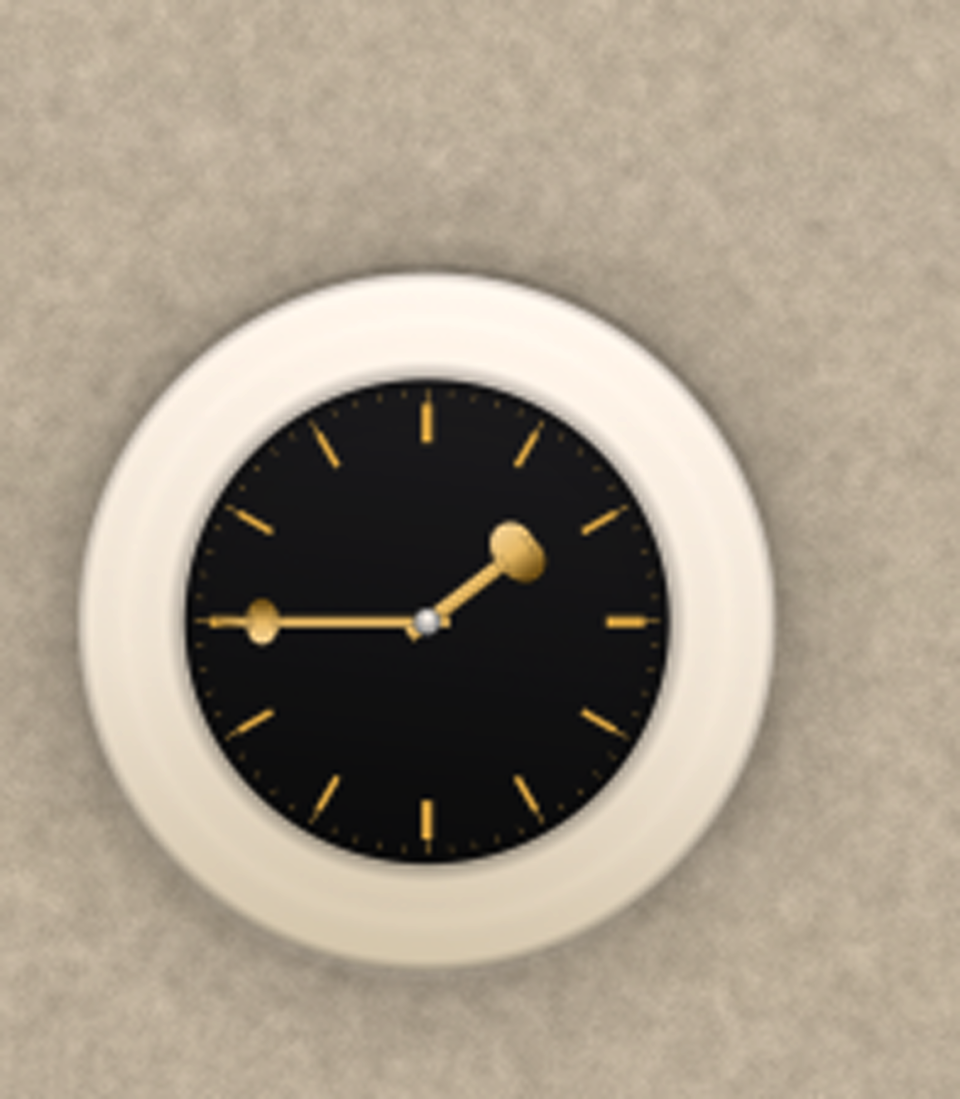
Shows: 1:45
